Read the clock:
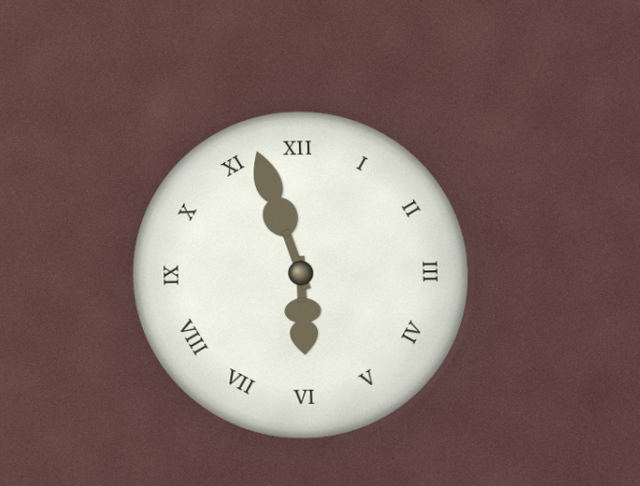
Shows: 5:57
